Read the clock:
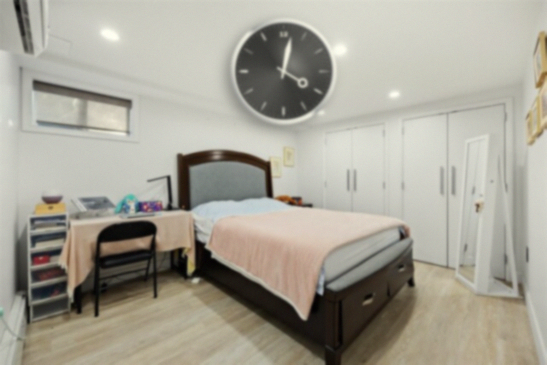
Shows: 4:02
